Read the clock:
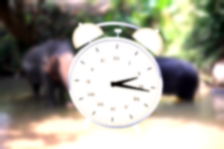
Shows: 2:16
